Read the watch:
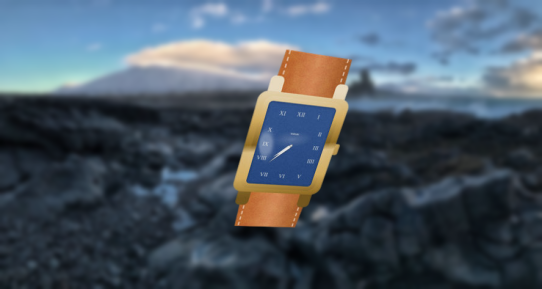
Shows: 7:37
